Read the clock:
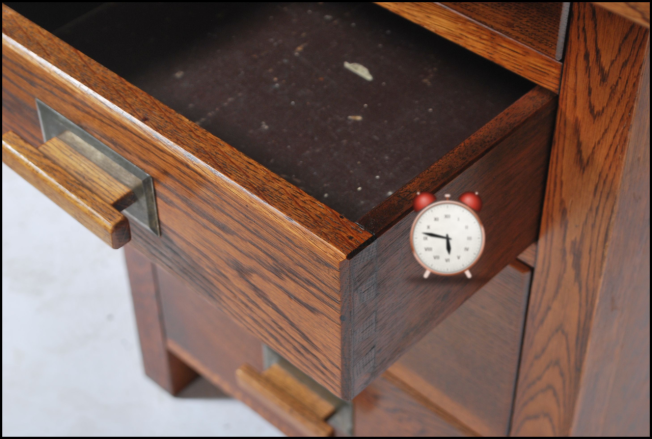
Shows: 5:47
